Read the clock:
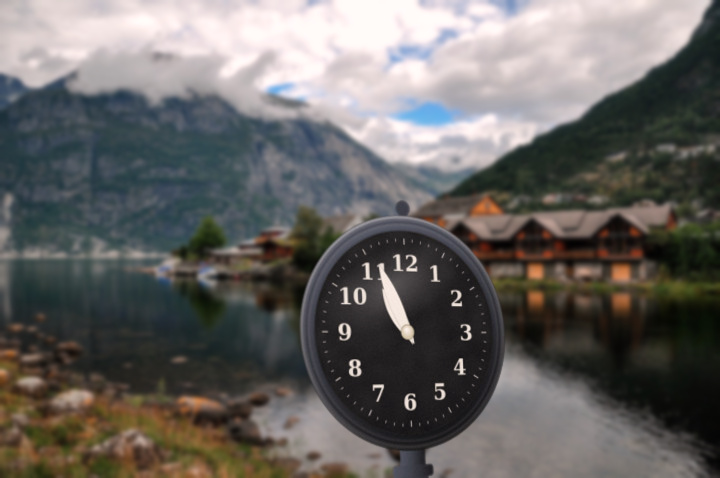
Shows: 10:56
